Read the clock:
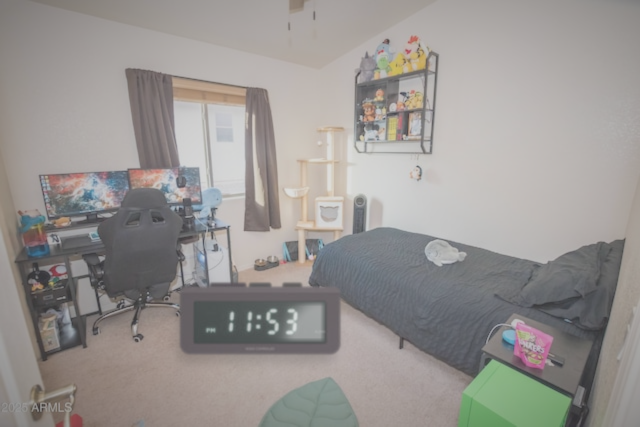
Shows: 11:53
